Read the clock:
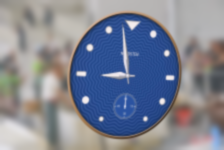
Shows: 8:58
